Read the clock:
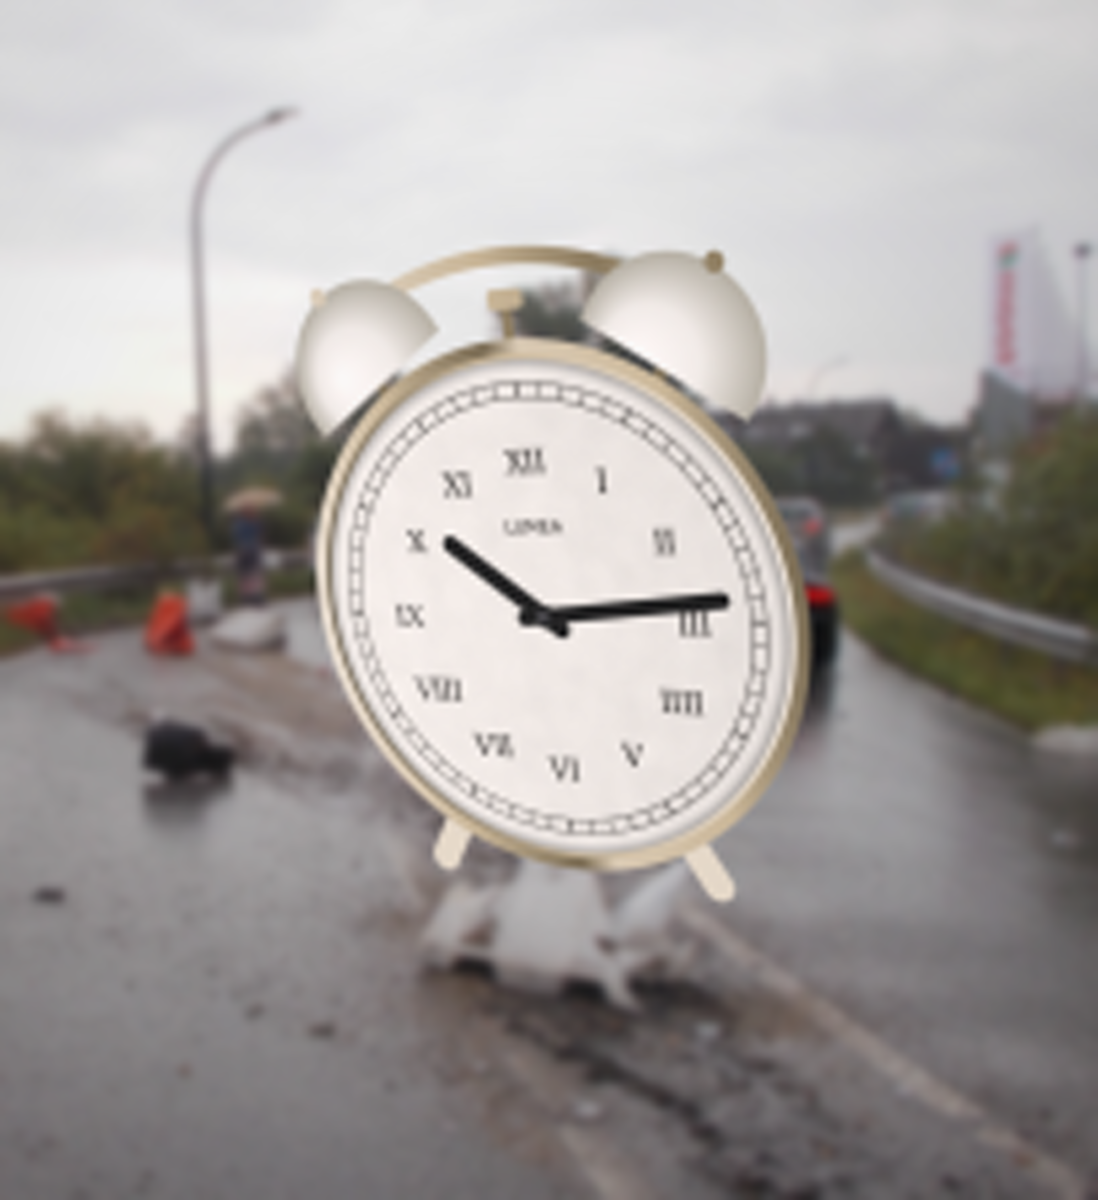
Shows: 10:14
